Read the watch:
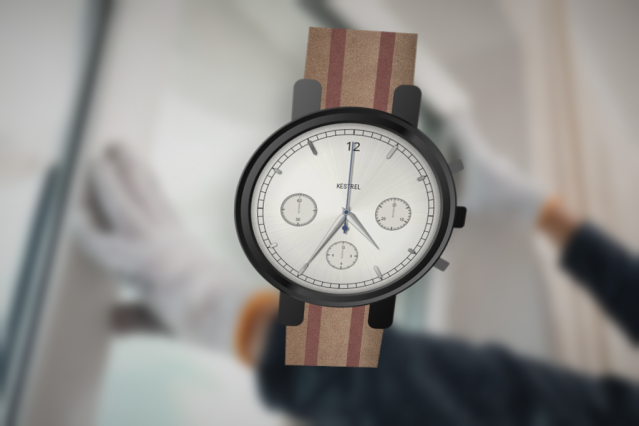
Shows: 4:35
